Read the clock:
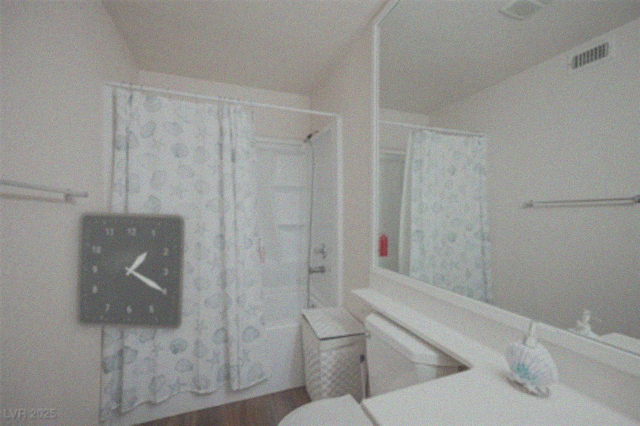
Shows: 1:20
